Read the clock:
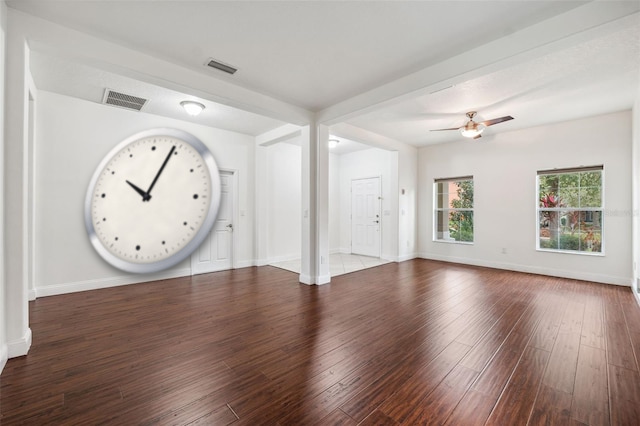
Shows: 10:04
